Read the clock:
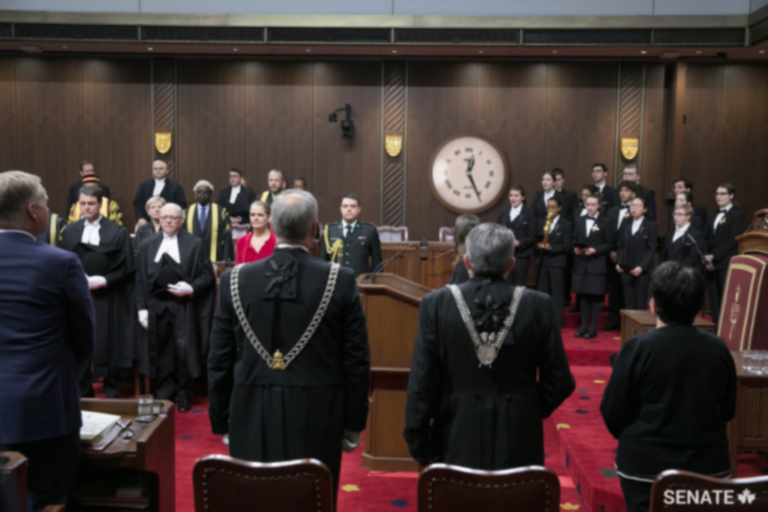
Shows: 12:26
